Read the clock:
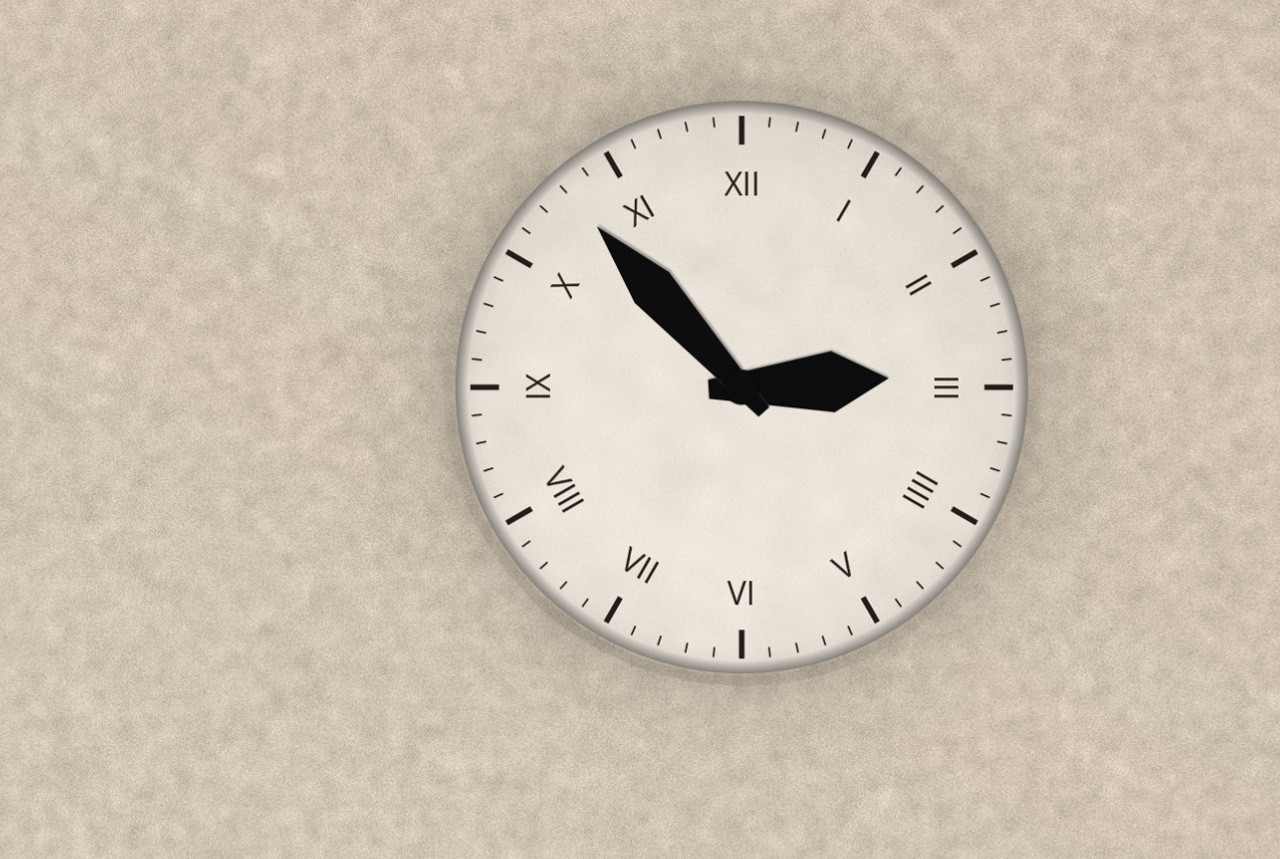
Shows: 2:53
